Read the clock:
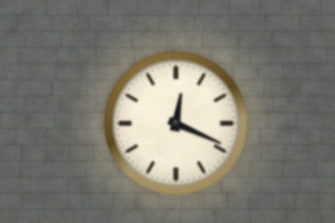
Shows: 12:19
